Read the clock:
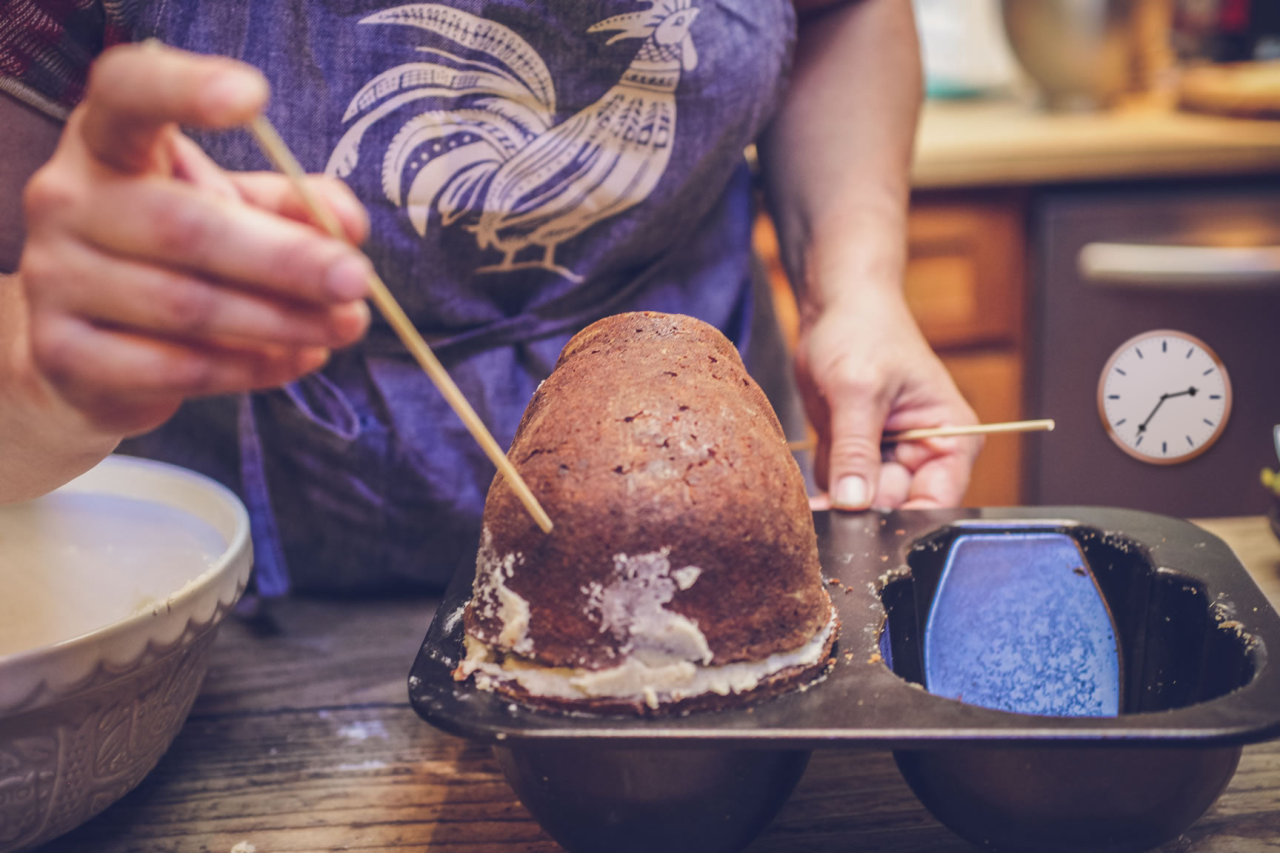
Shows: 2:36
